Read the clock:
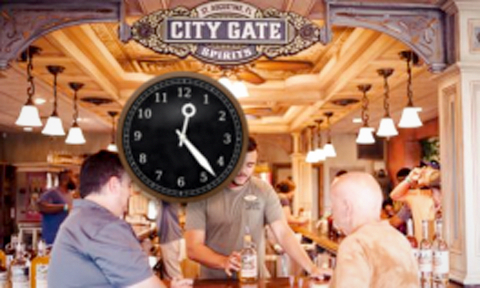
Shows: 12:23
